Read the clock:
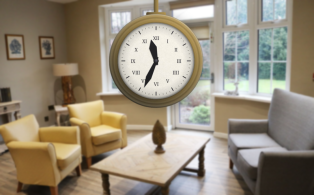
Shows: 11:34
